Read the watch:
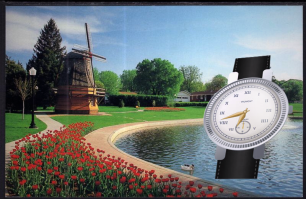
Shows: 6:42
